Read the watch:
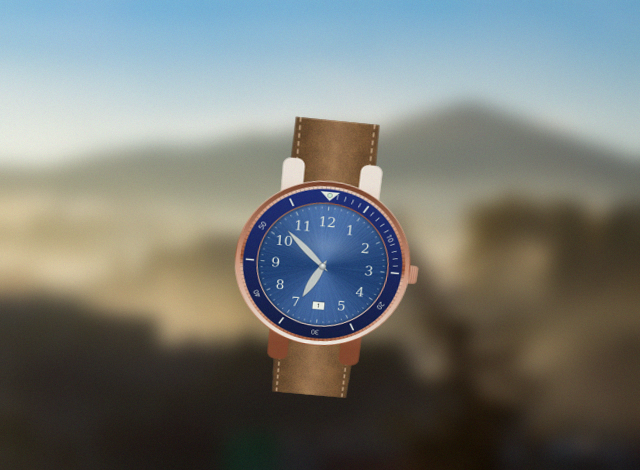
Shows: 6:52
